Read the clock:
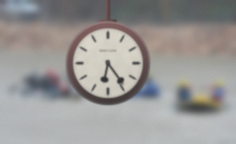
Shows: 6:24
